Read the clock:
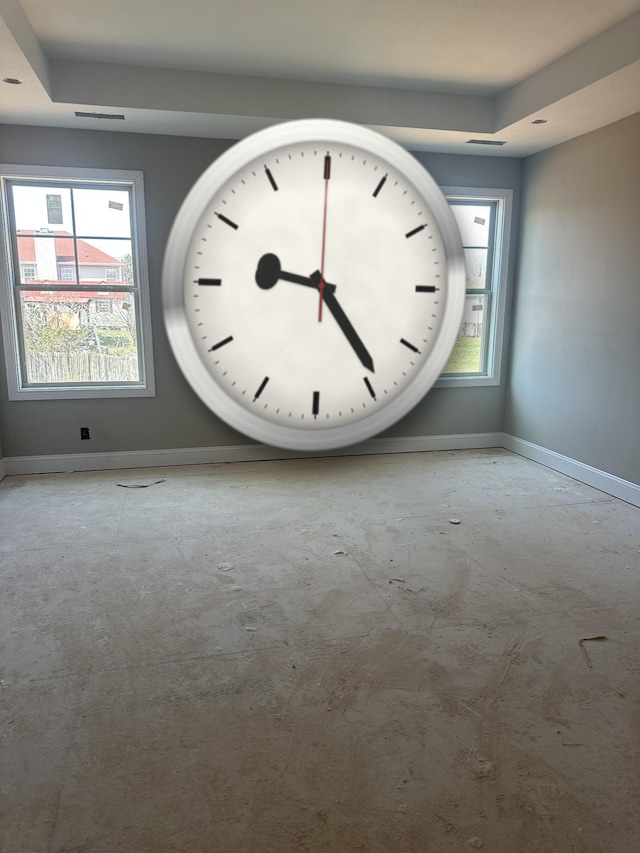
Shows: 9:24:00
